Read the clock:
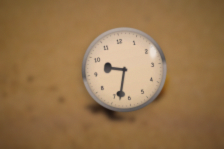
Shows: 9:33
